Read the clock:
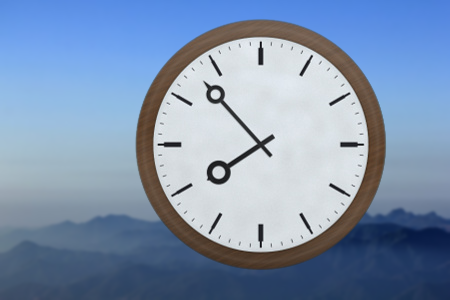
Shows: 7:53
